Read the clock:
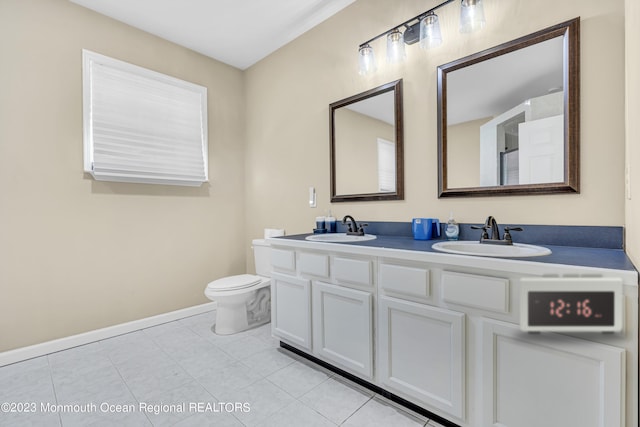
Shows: 12:16
